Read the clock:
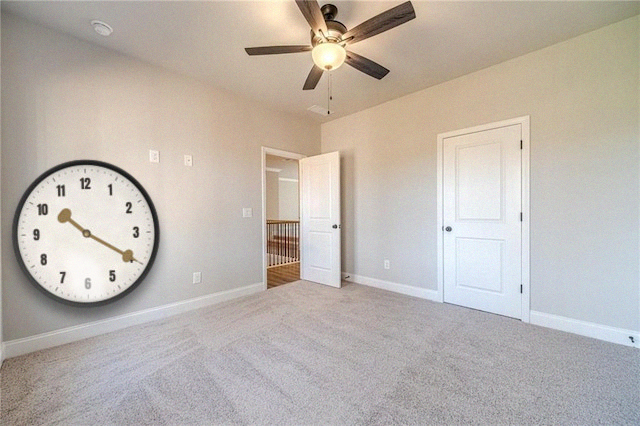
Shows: 10:20
